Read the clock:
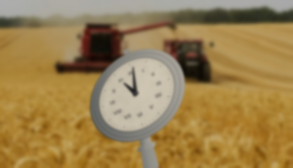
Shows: 11:01
